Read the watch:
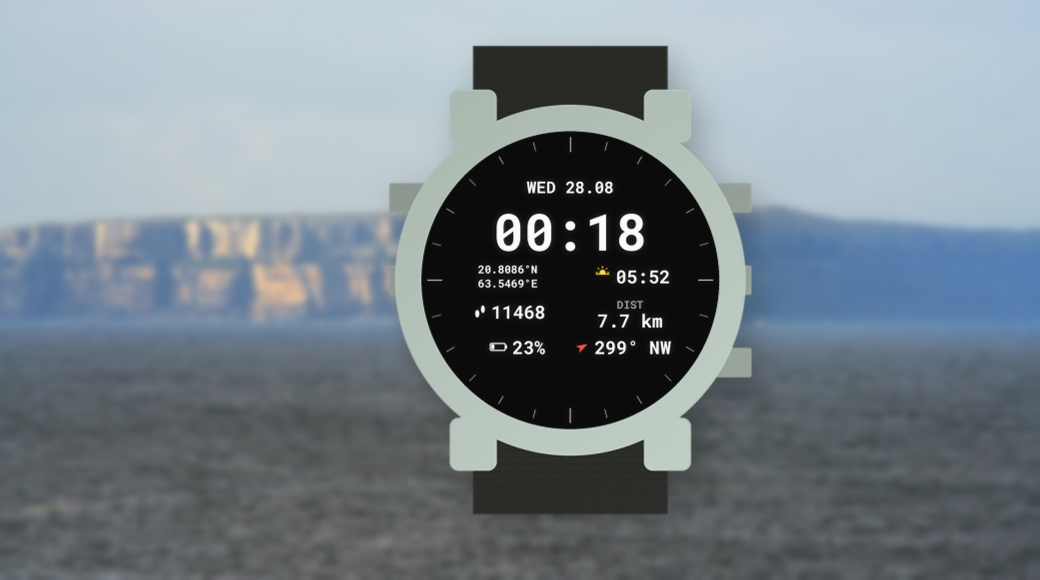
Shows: 0:18
